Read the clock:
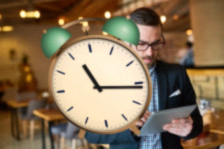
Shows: 11:16
